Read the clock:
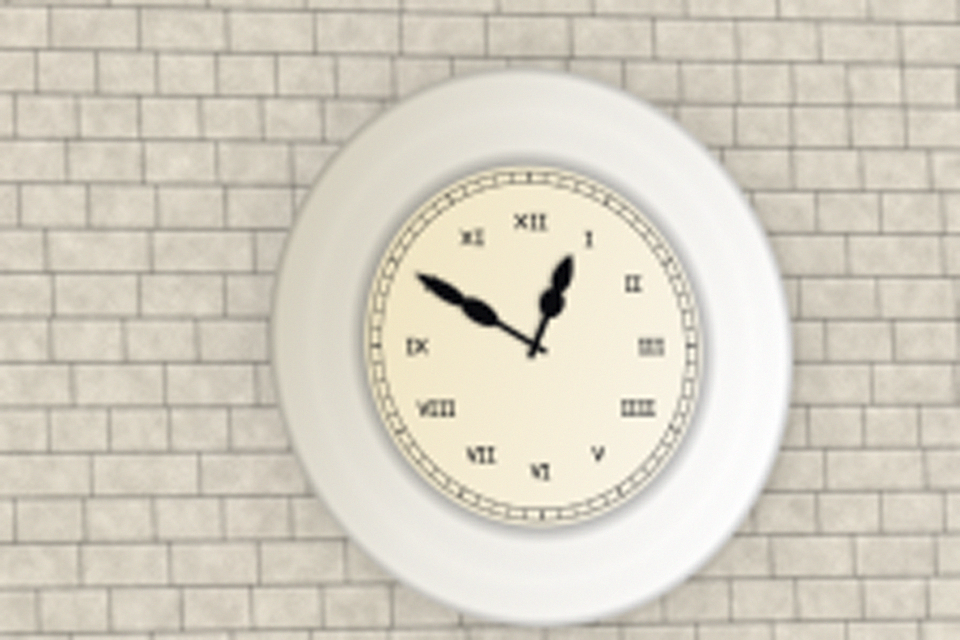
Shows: 12:50
